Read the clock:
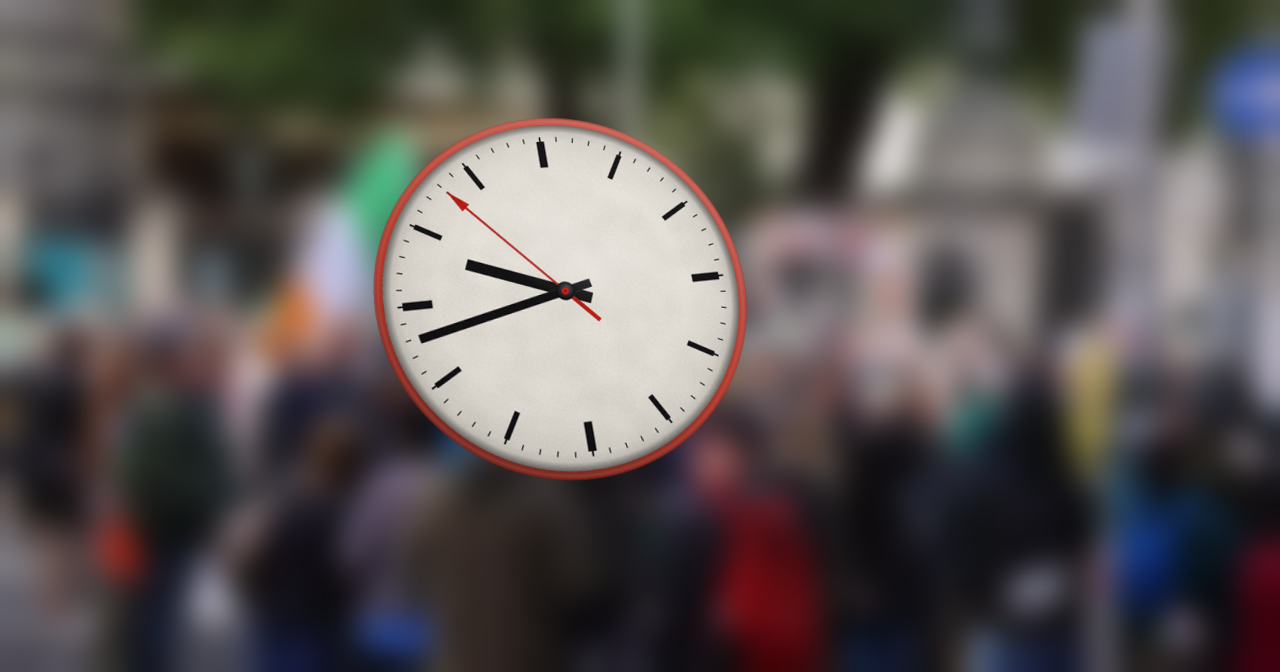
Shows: 9:42:53
